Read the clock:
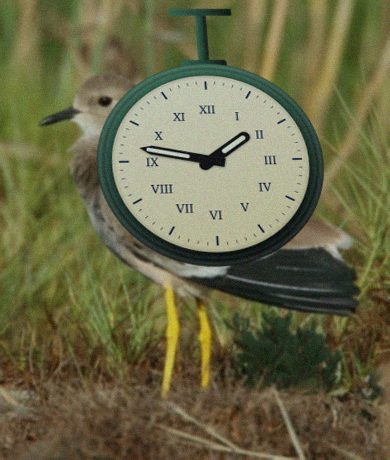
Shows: 1:47
